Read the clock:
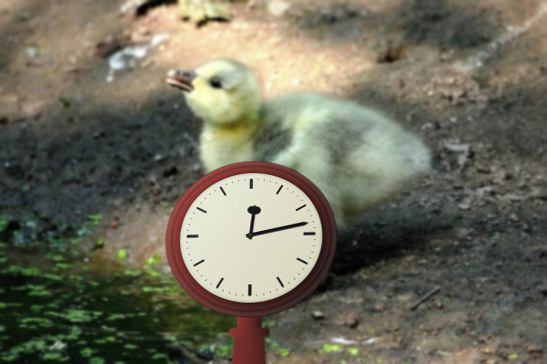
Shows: 12:13
